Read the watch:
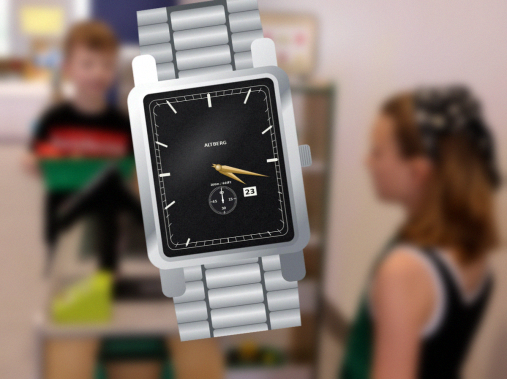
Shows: 4:18
